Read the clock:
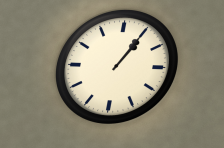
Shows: 1:05
